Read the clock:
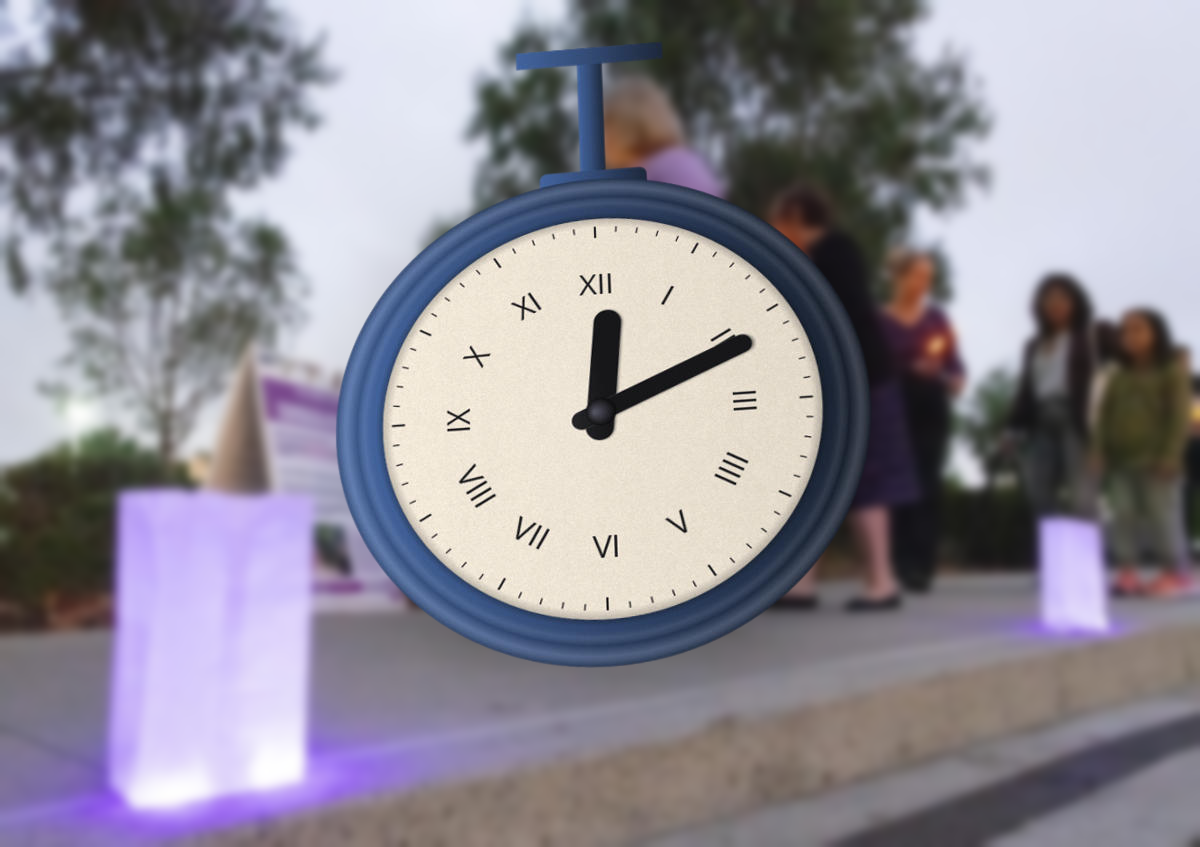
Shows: 12:11
